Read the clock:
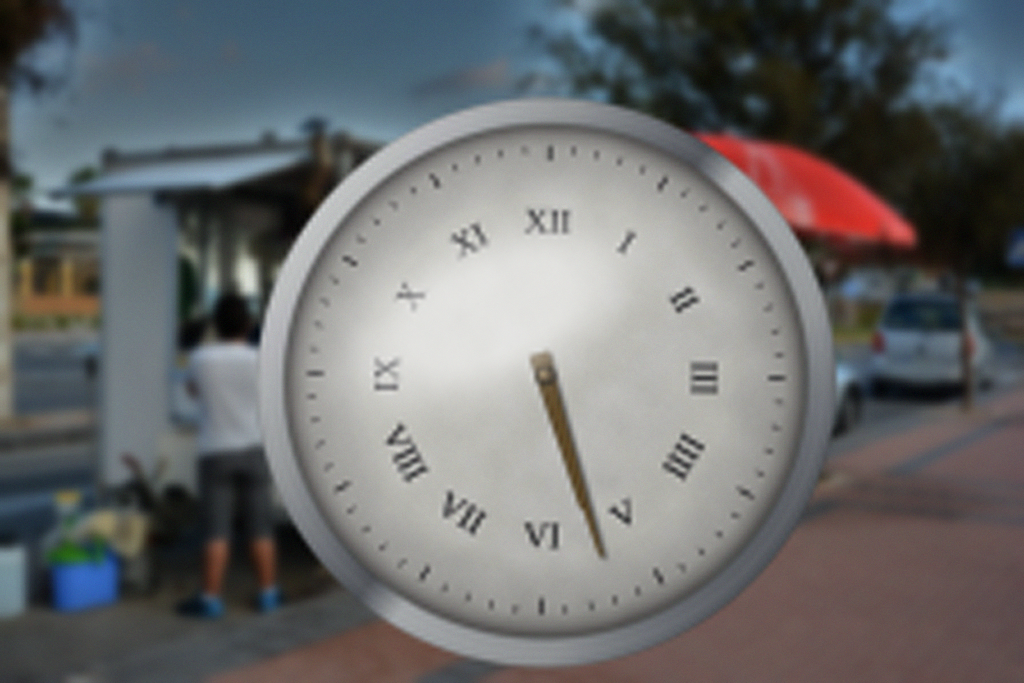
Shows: 5:27
